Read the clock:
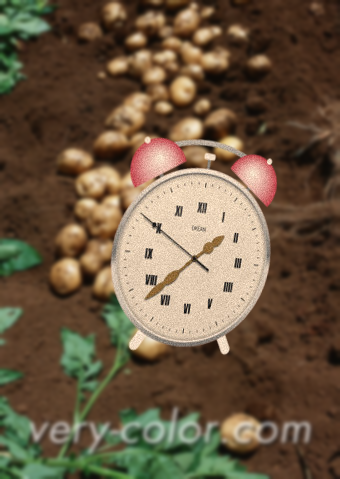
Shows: 1:37:50
